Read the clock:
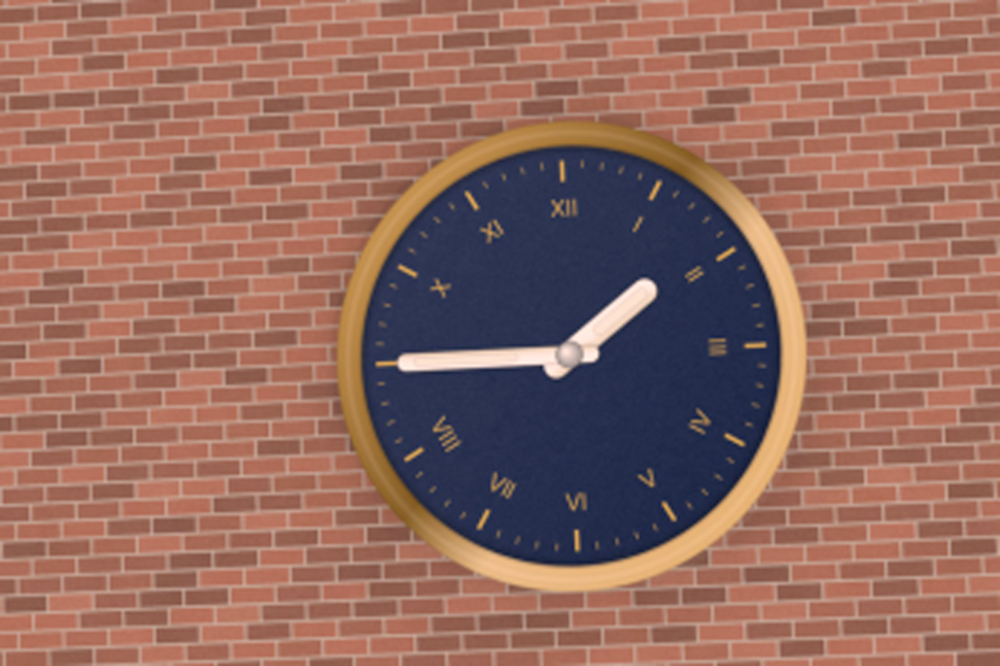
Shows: 1:45
